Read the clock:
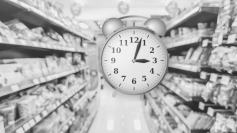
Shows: 3:03
